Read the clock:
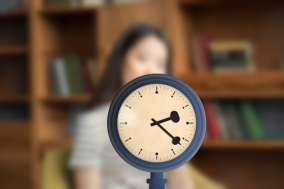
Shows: 2:22
